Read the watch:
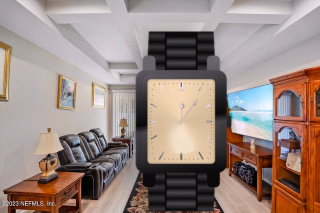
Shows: 12:06
